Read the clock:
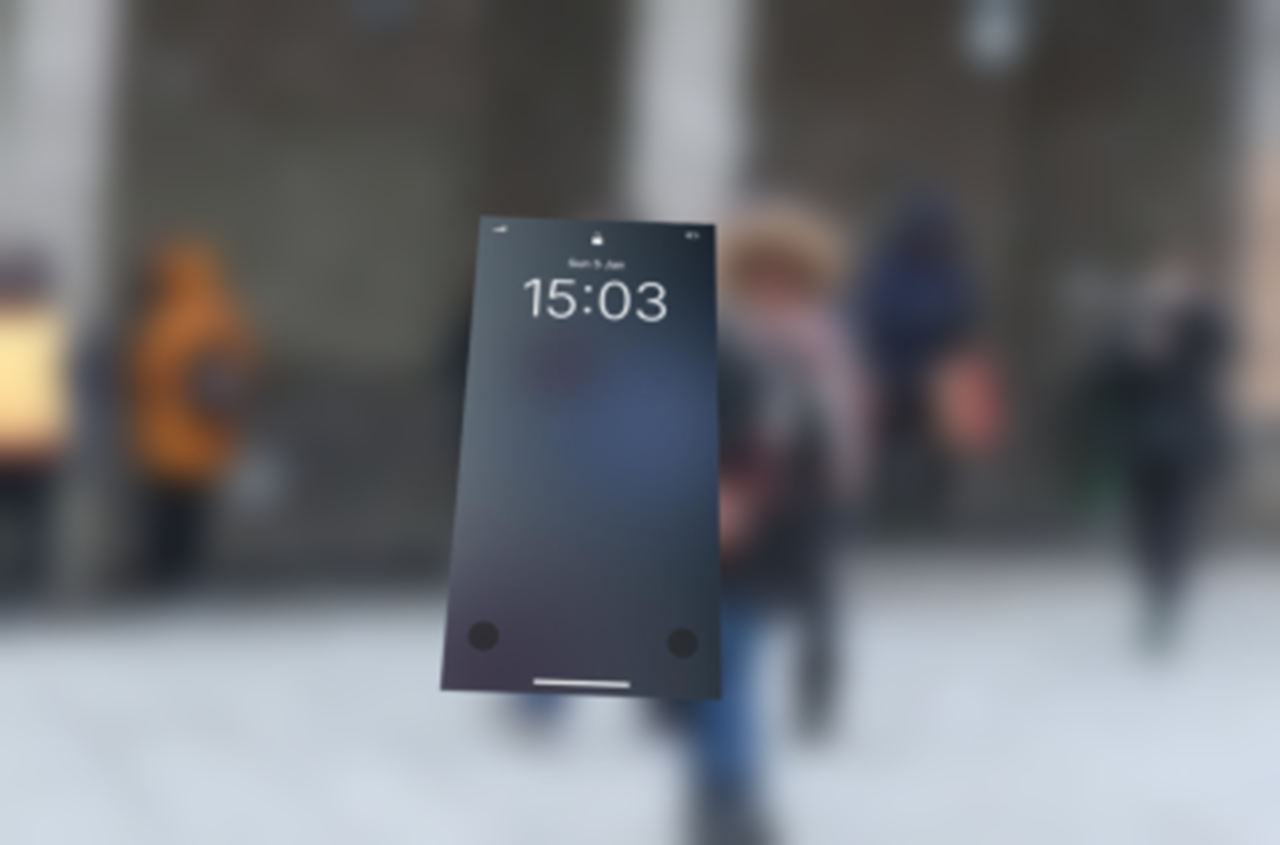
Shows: 15:03
